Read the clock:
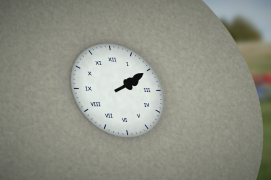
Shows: 2:10
